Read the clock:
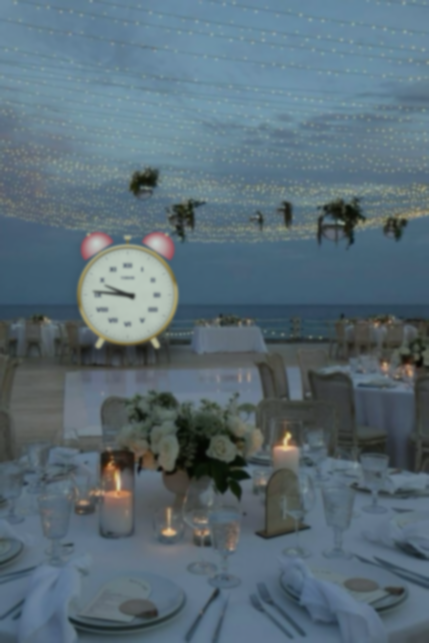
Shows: 9:46
